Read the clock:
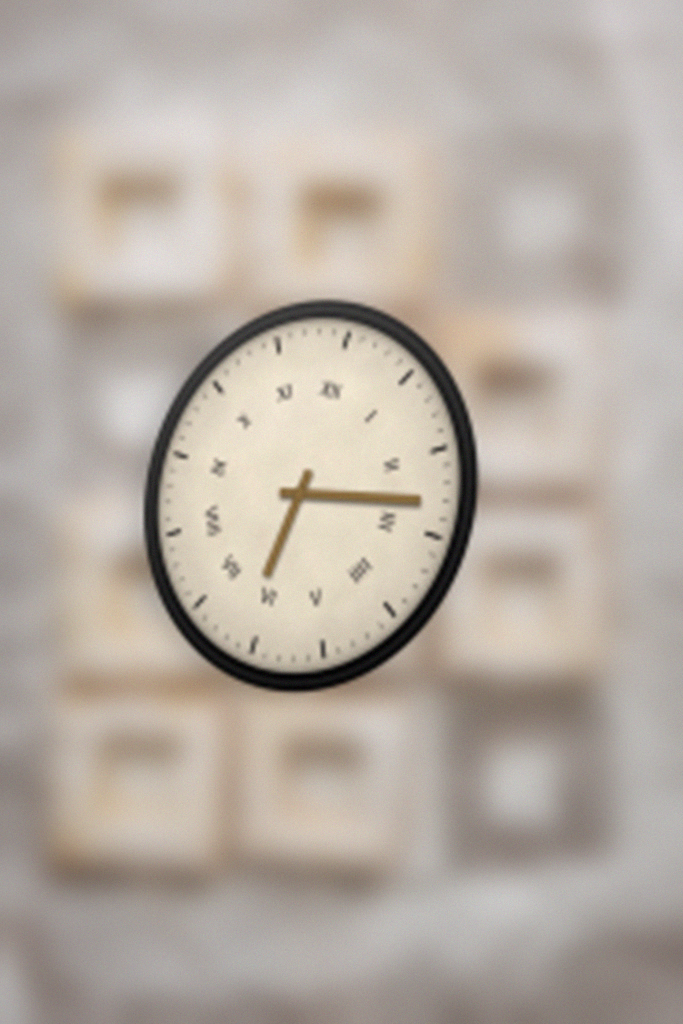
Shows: 6:13
